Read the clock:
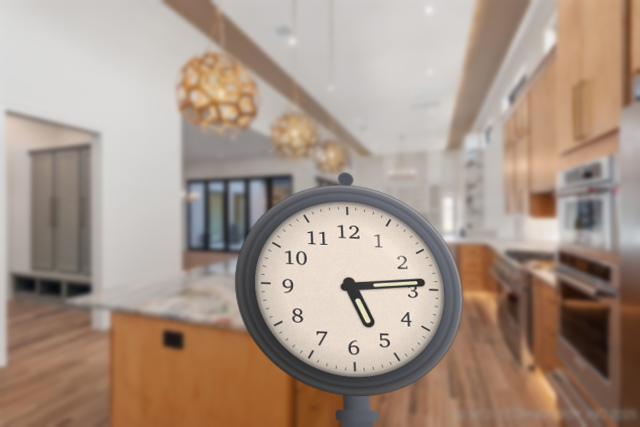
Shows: 5:14
